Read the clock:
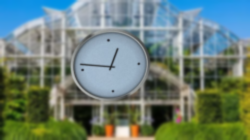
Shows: 12:47
